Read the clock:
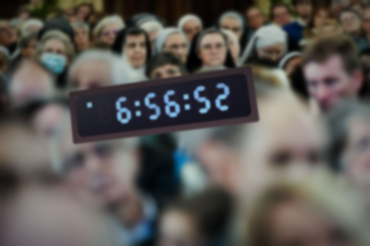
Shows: 6:56:52
